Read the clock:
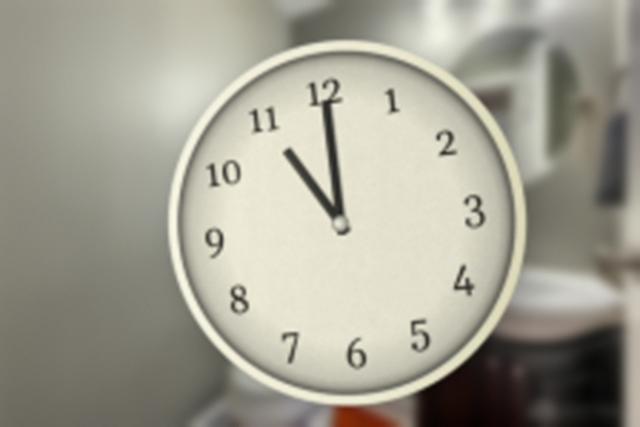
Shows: 11:00
